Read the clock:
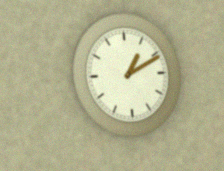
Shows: 1:11
